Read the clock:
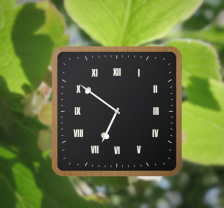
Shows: 6:51
